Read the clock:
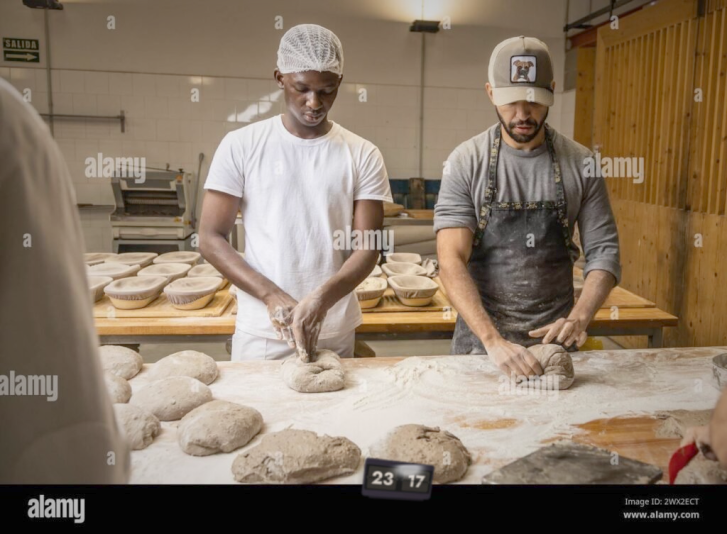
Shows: 23:17
